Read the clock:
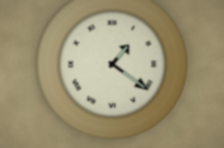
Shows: 1:21
